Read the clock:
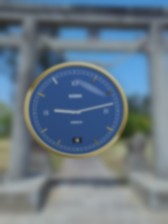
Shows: 9:13
